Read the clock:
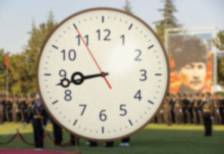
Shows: 8:42:55
